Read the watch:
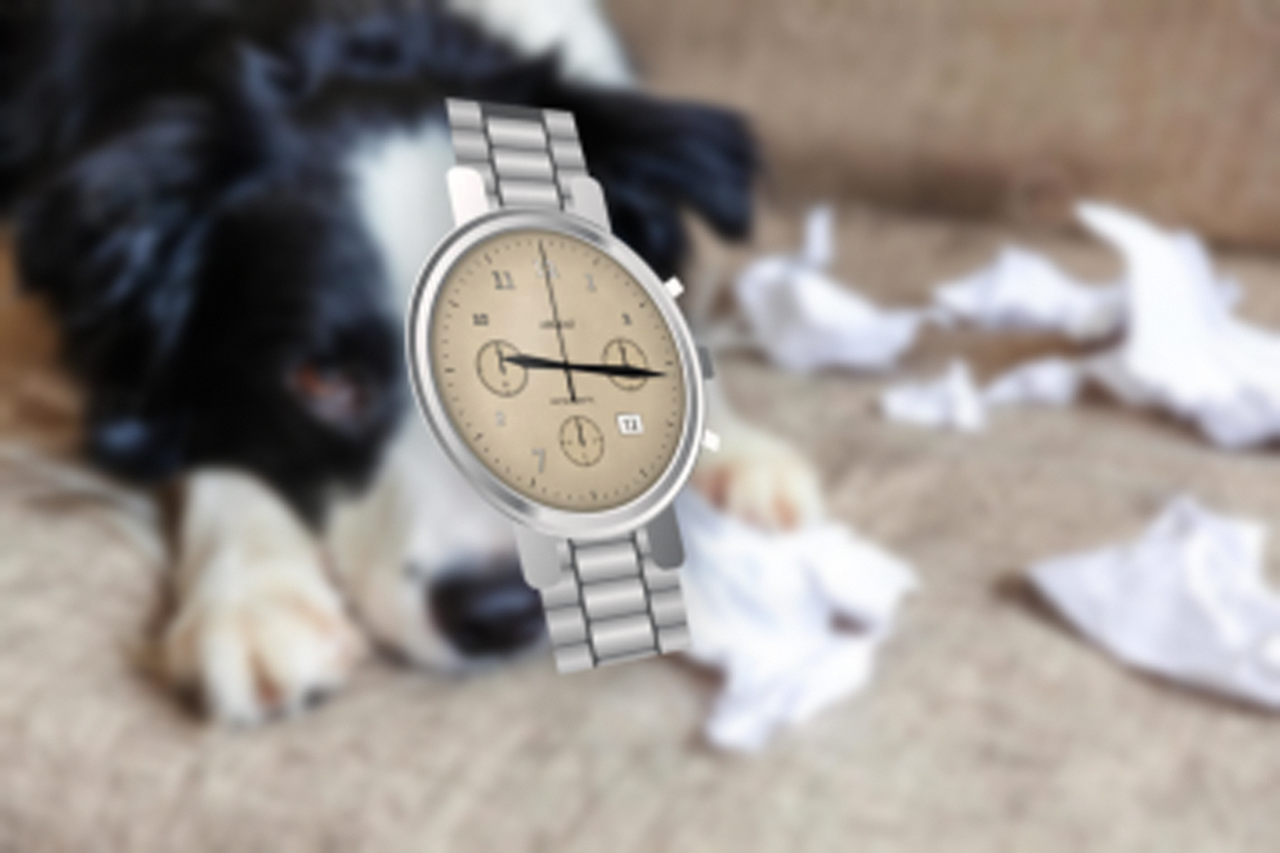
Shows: 9:16
